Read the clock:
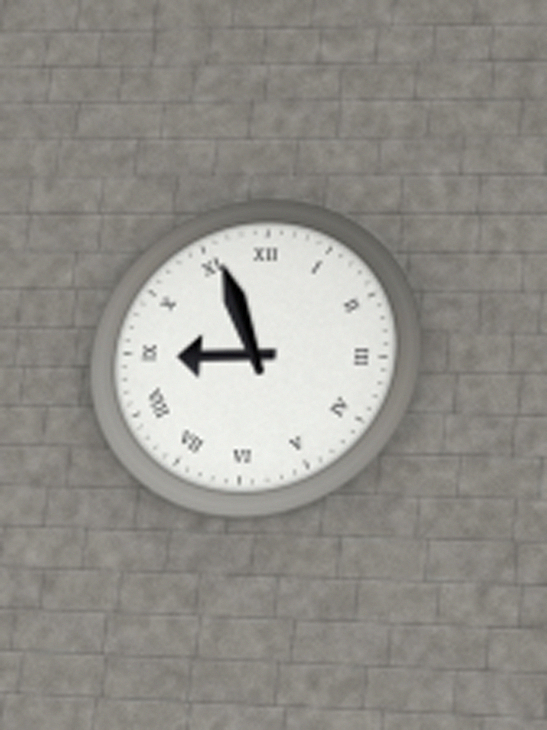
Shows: 8:56
